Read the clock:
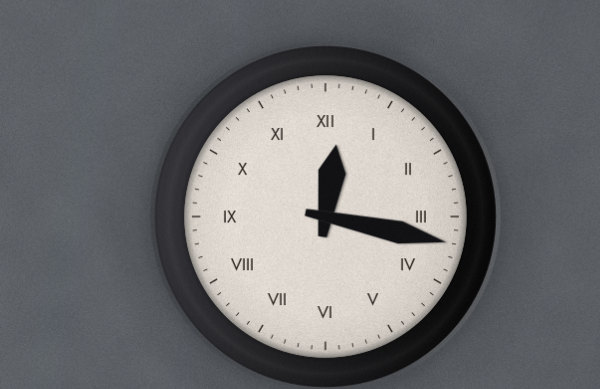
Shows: 12:17
